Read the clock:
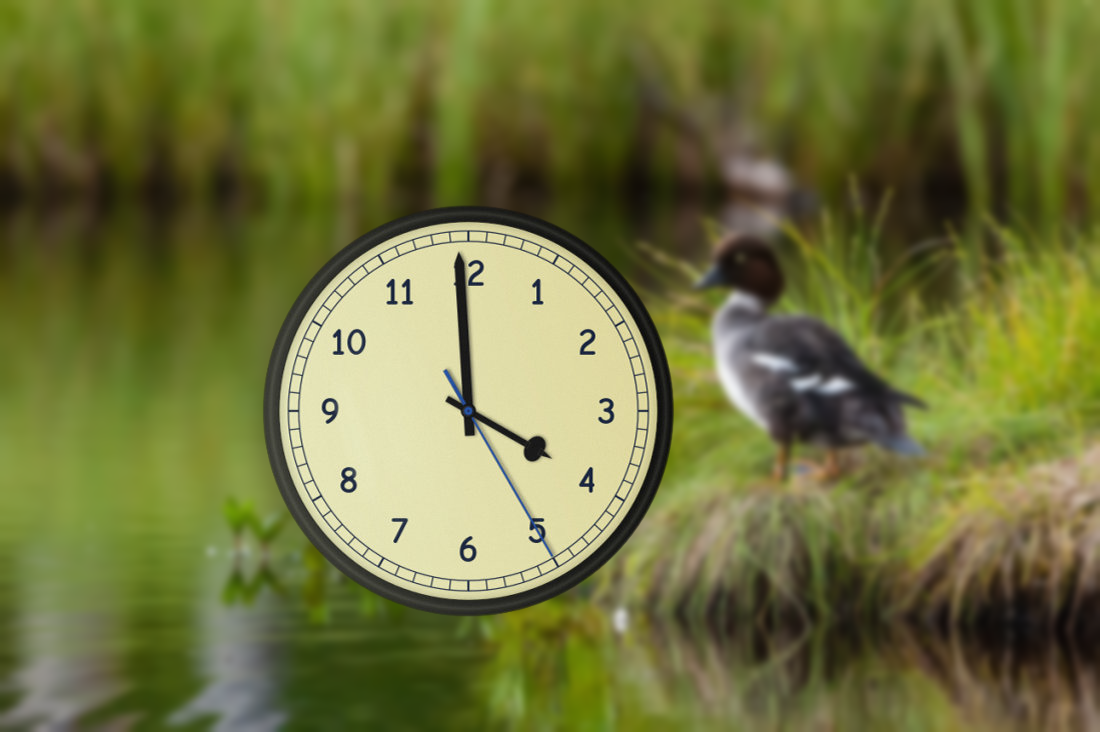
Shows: 3:59:25
